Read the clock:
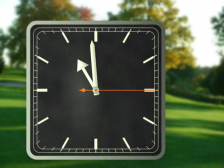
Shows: 10:59:15
